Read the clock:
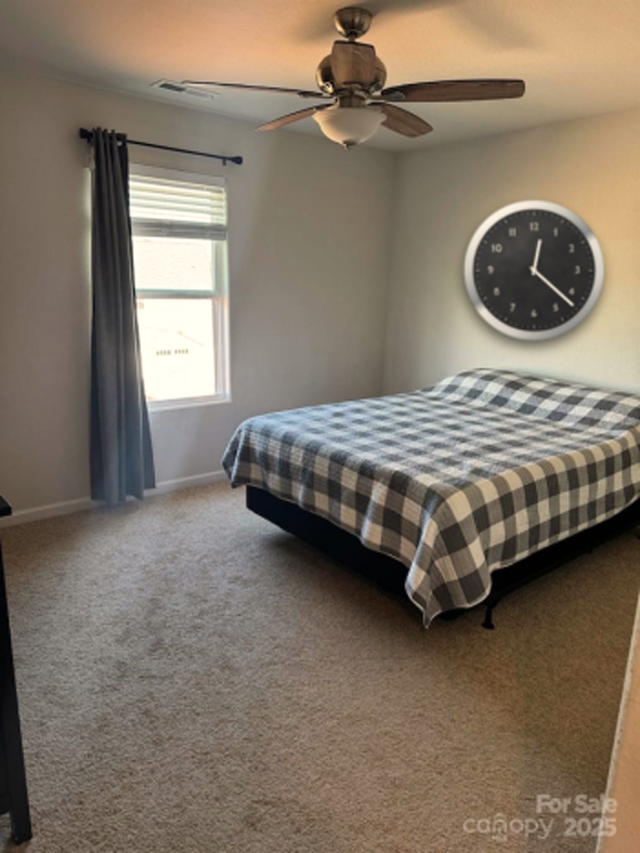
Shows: 12:22
